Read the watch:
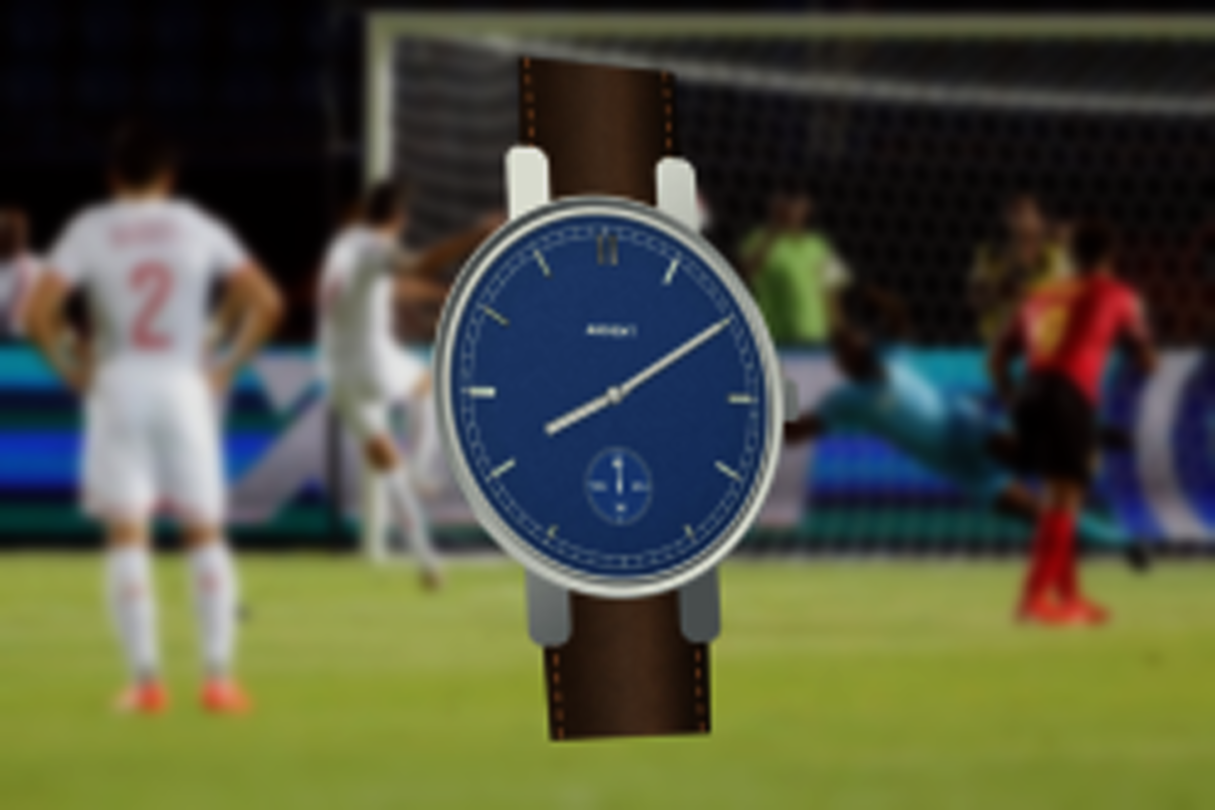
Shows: 8:10
